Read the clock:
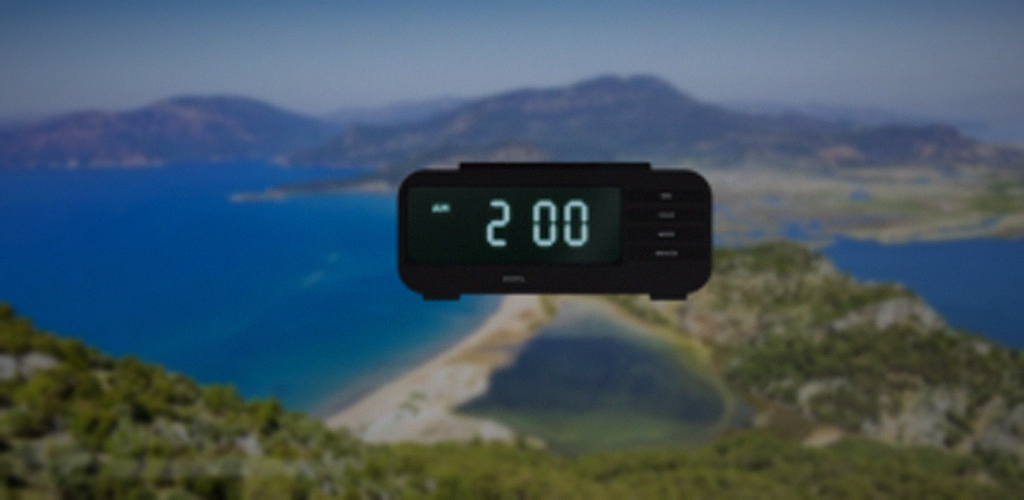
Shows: 2:00
